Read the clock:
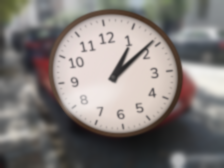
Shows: 1:09
